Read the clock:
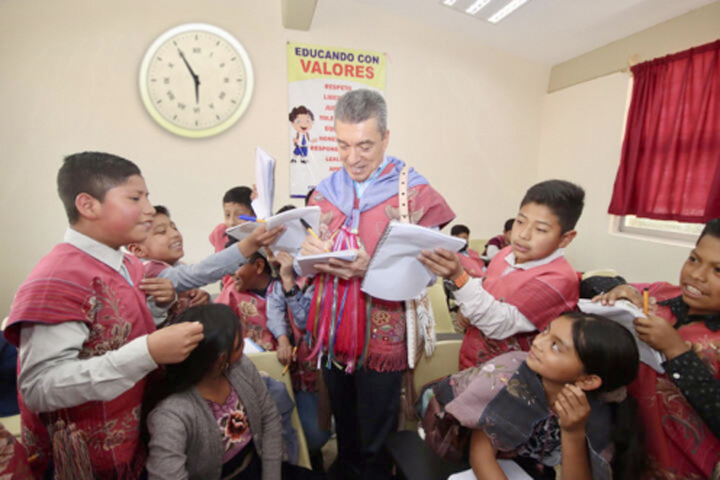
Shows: 5:55
